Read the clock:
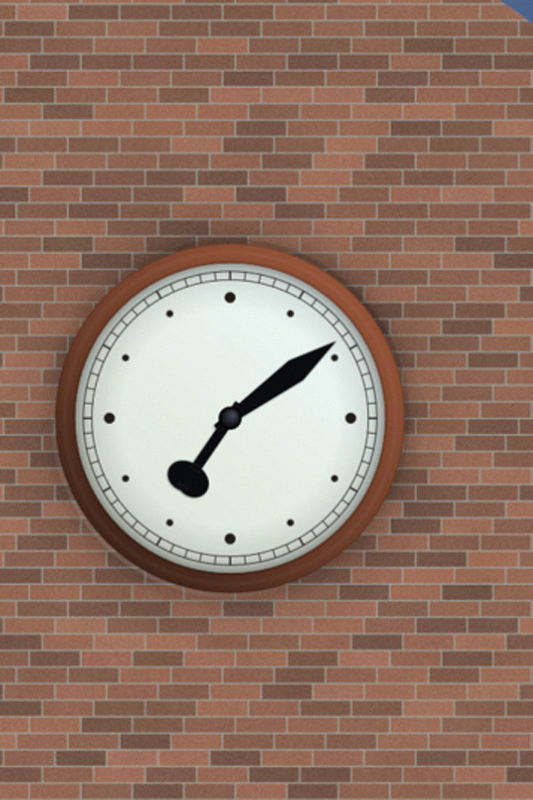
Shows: 7:09
